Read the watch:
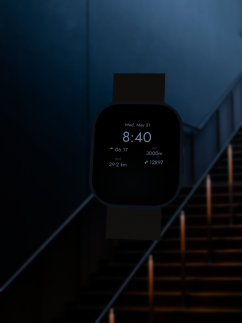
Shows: 8:40
